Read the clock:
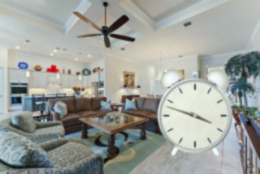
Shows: 3:48
